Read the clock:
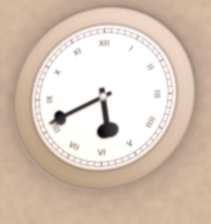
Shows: 5:41
